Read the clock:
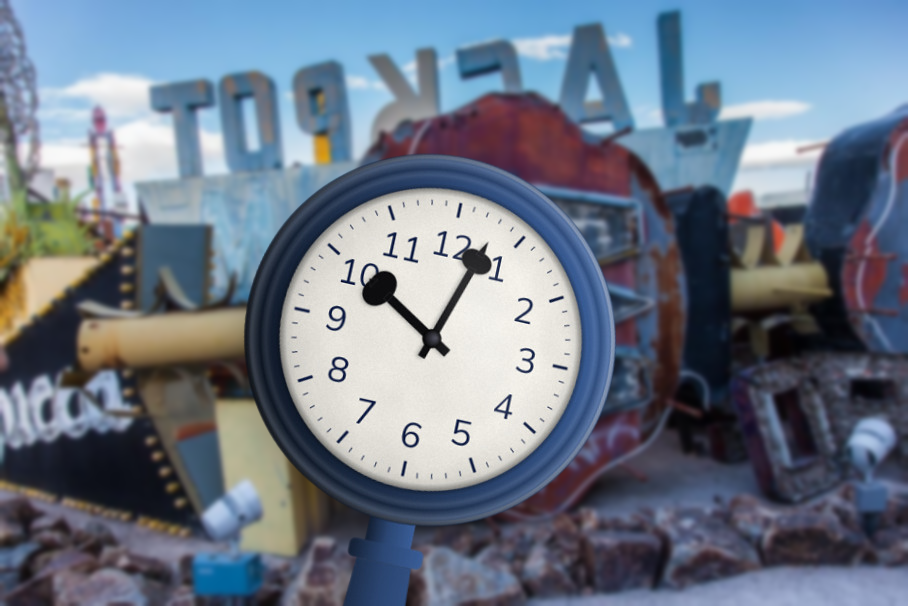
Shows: 10:03
